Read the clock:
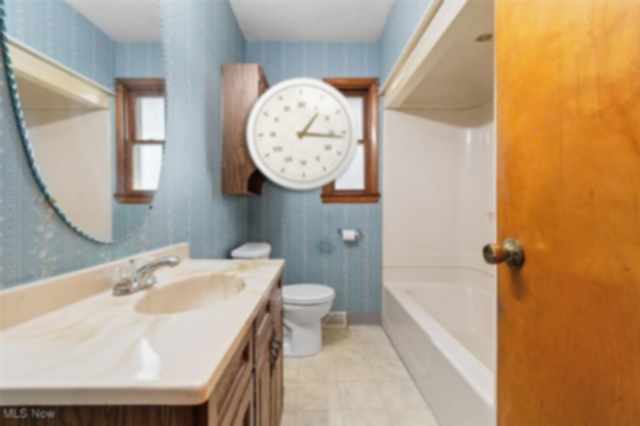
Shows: 1:16
